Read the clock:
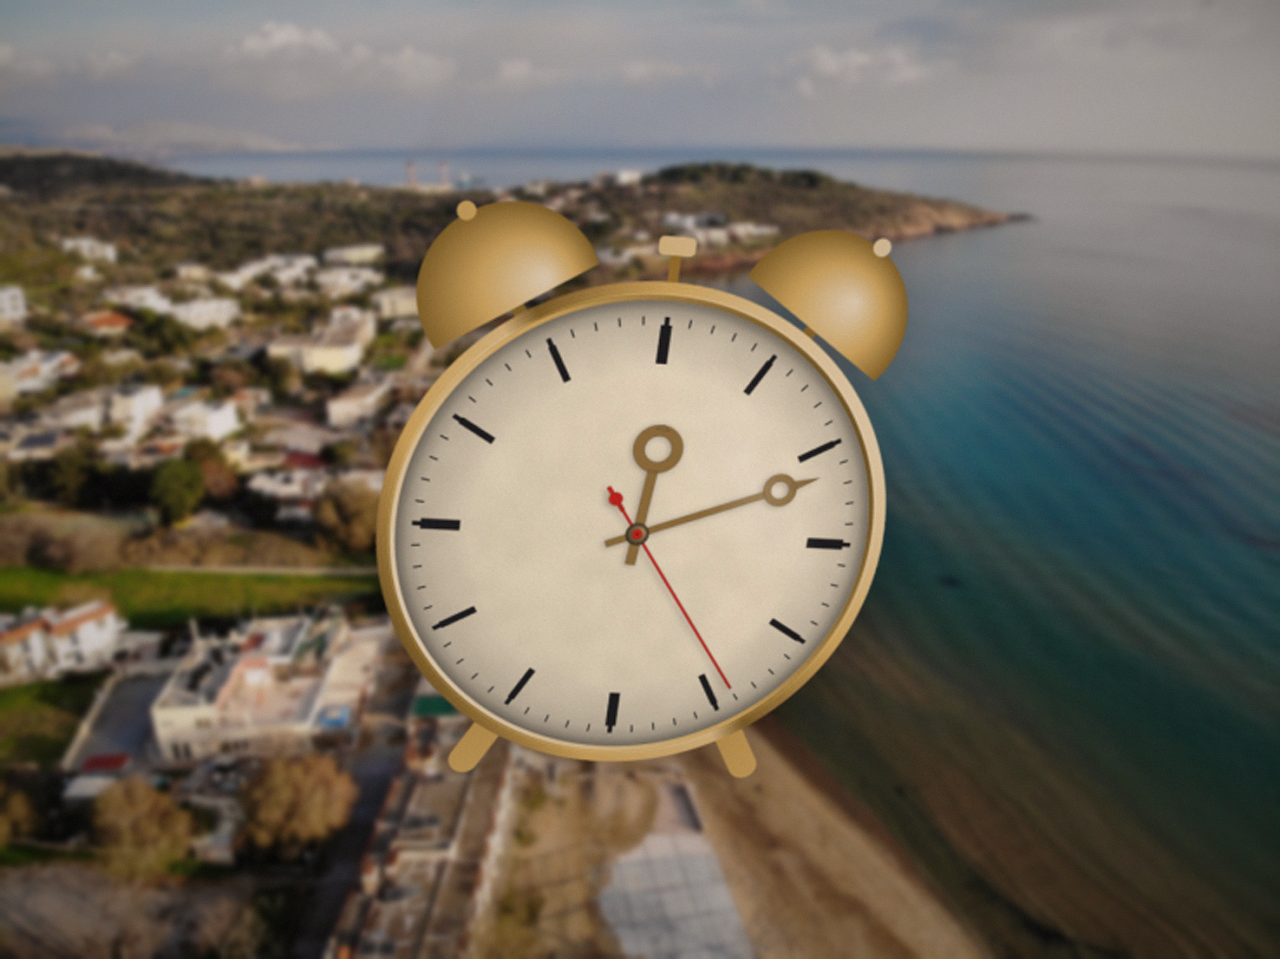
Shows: 12:11:24
